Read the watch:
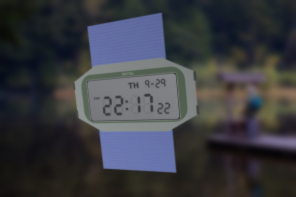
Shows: 22:17:22
